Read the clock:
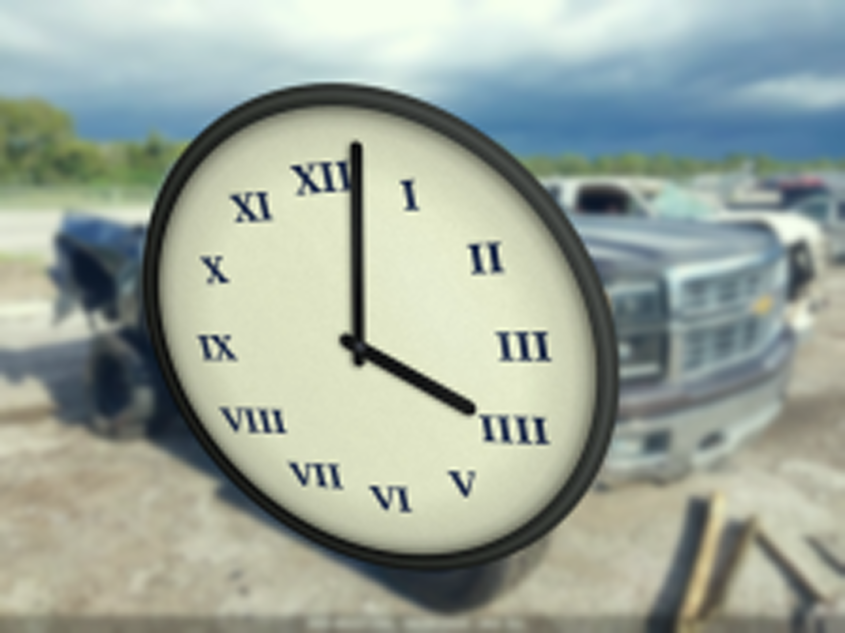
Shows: 4:02
